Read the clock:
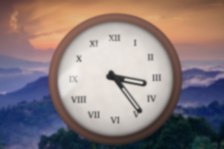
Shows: 3:24
